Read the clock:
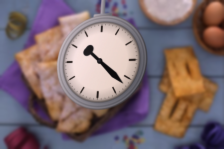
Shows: 10:22
